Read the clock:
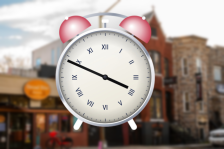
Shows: 3:49
